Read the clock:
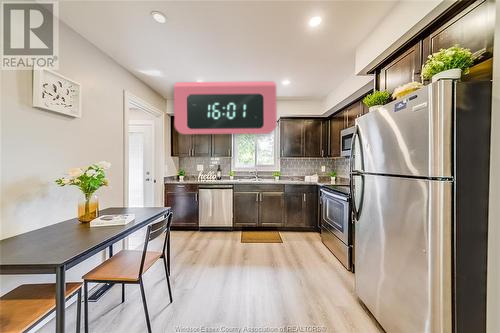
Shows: 16:01
